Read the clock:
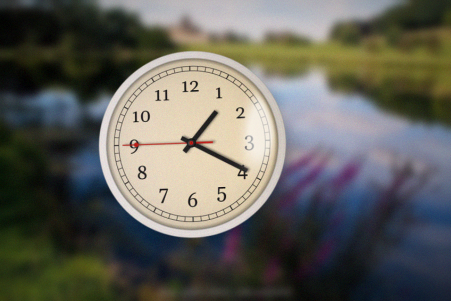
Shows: 1:19:45
